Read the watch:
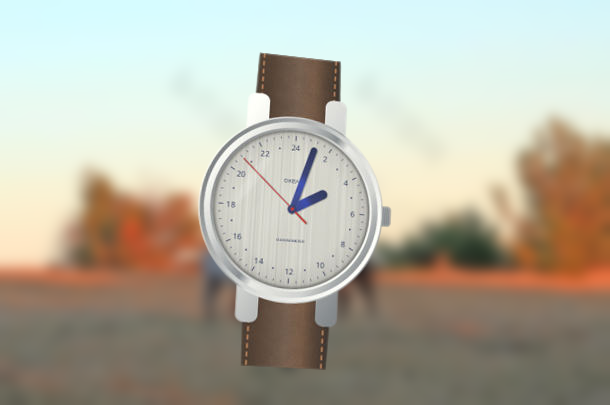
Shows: 4:02:52
